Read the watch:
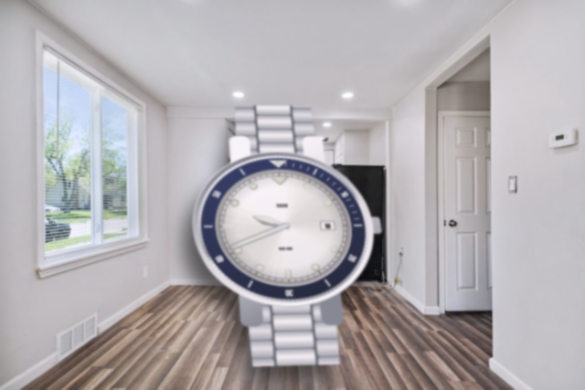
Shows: 9:41
